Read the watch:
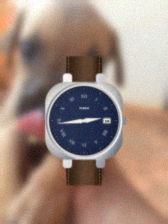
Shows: 2:44
